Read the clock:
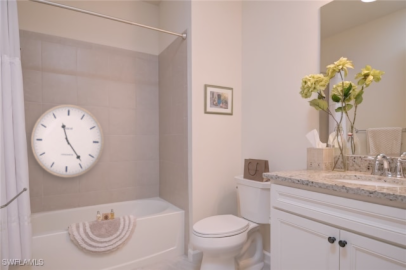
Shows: 11:24
